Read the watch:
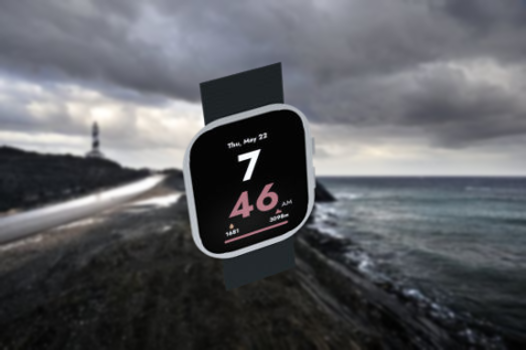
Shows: 7:46
